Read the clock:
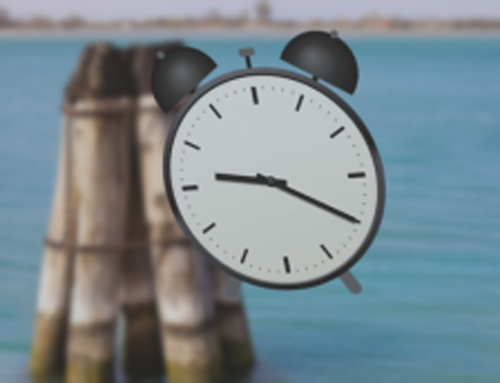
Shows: 9:20
